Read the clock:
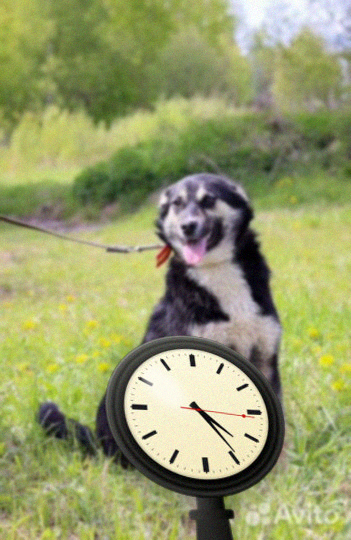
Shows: 4:24:16
